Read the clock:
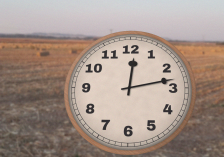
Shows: 12:13
